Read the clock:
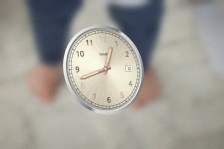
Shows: 12:42
